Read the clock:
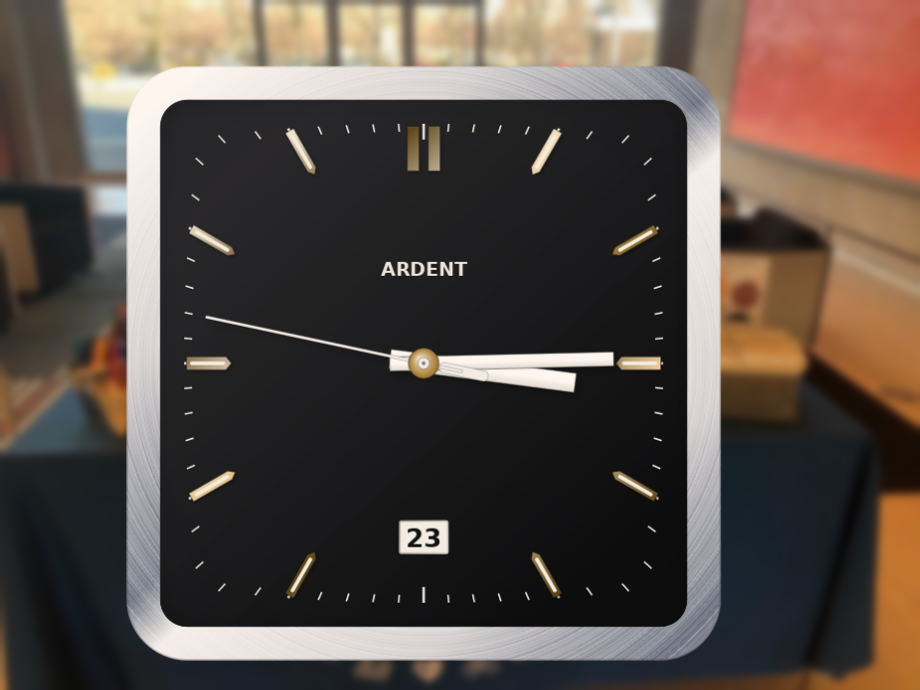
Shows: 3:14:47
